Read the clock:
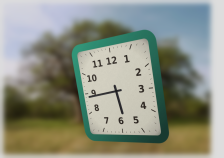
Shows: 5:44
